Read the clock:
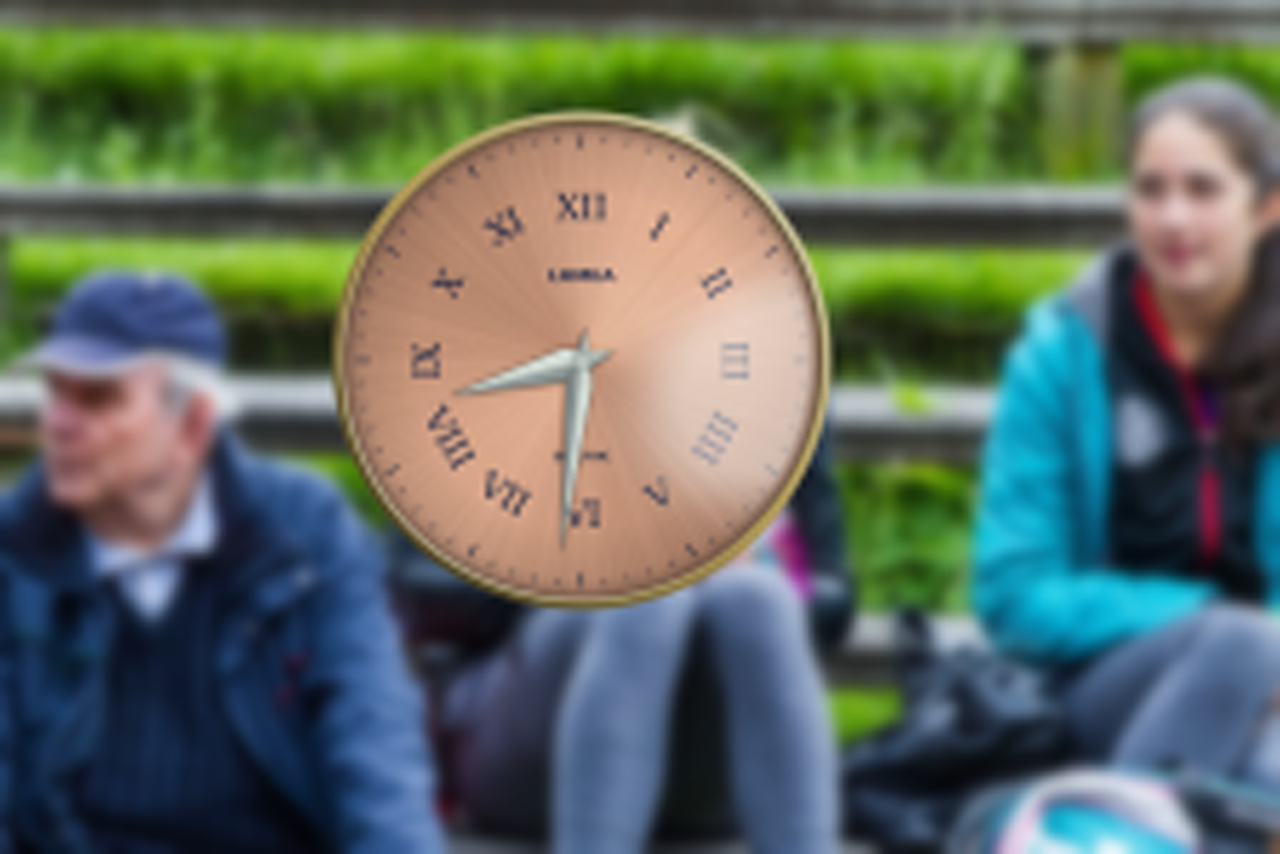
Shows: 8:31
